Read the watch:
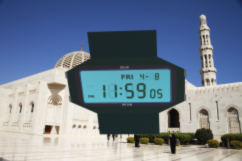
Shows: 11:59:05
